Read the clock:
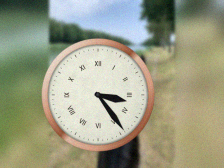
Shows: 3:24
